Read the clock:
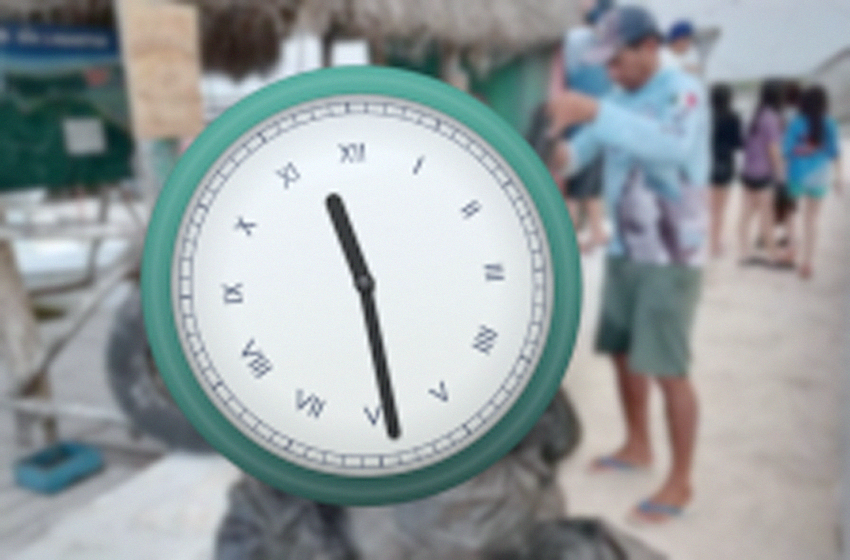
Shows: 11:29
